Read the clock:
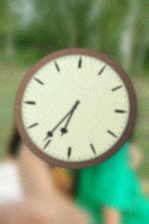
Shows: 6:36
